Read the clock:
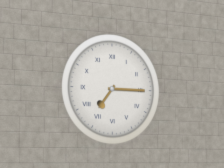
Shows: 7:15
